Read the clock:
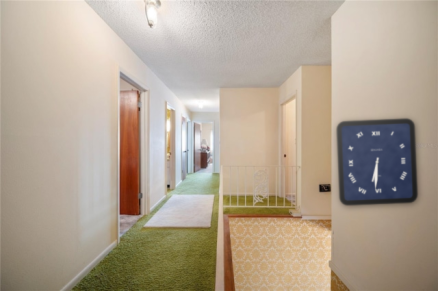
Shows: 6:31
